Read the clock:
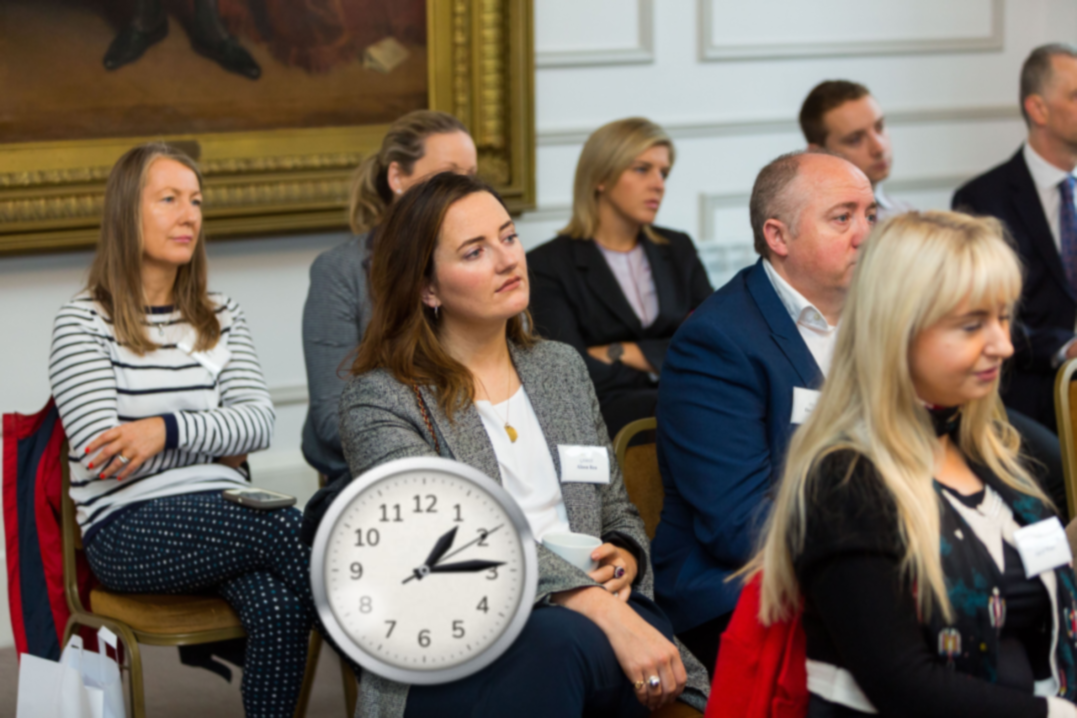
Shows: 1:14:10
